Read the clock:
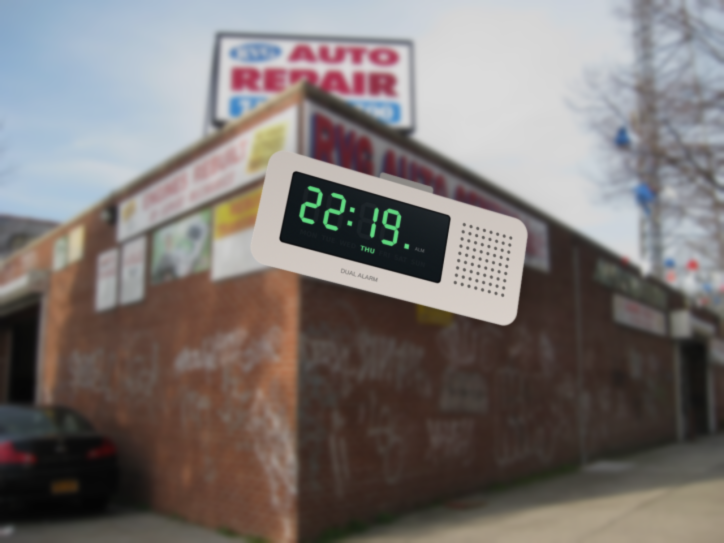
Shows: 22:19
